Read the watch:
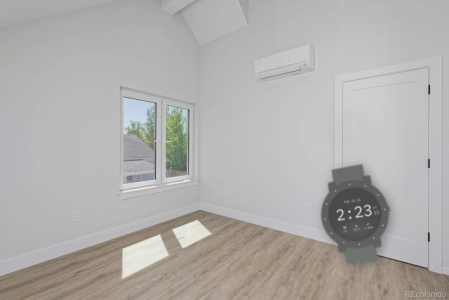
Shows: 2:23
